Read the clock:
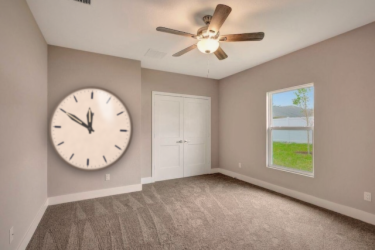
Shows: 11:50
